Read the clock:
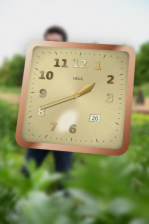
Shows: 1:41
